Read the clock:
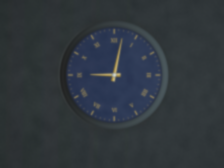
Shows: 9:02
